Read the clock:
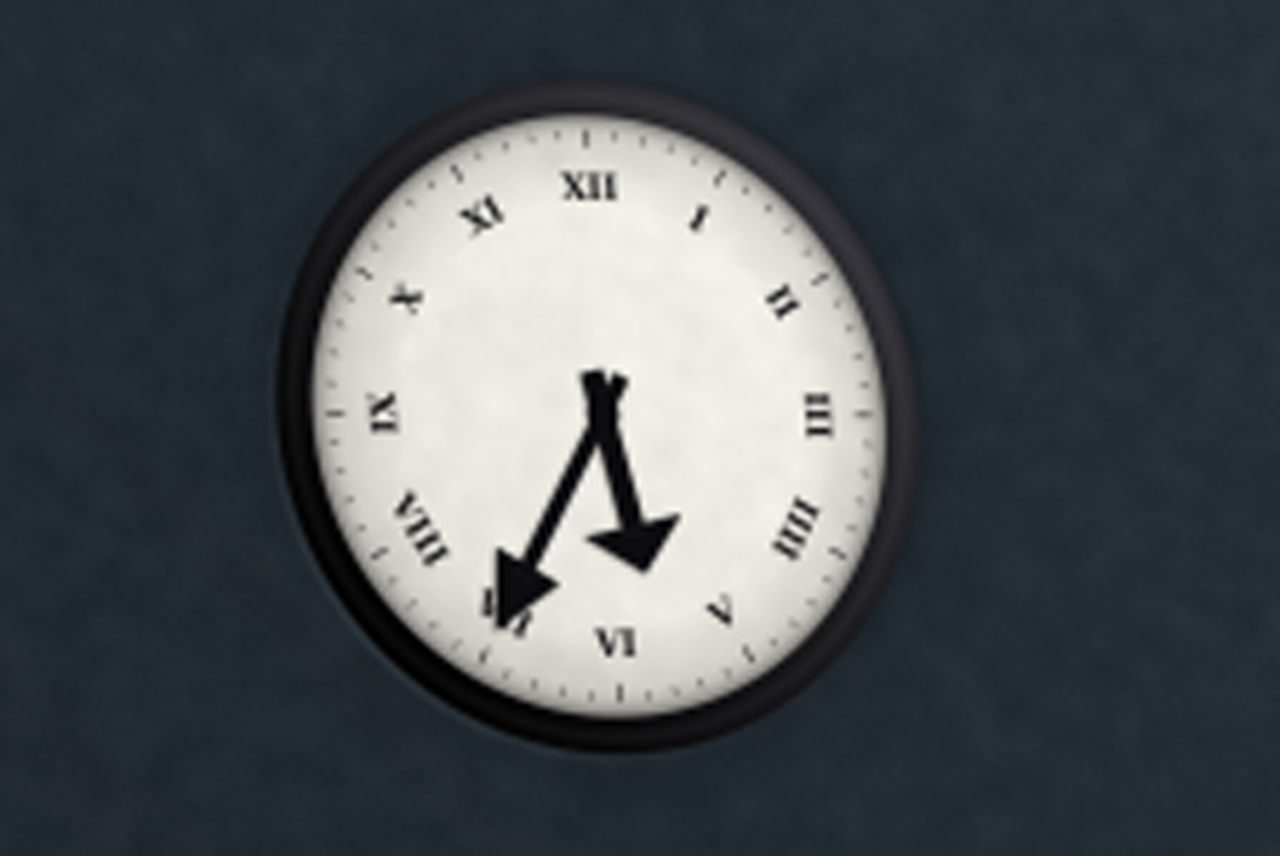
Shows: 5:35
